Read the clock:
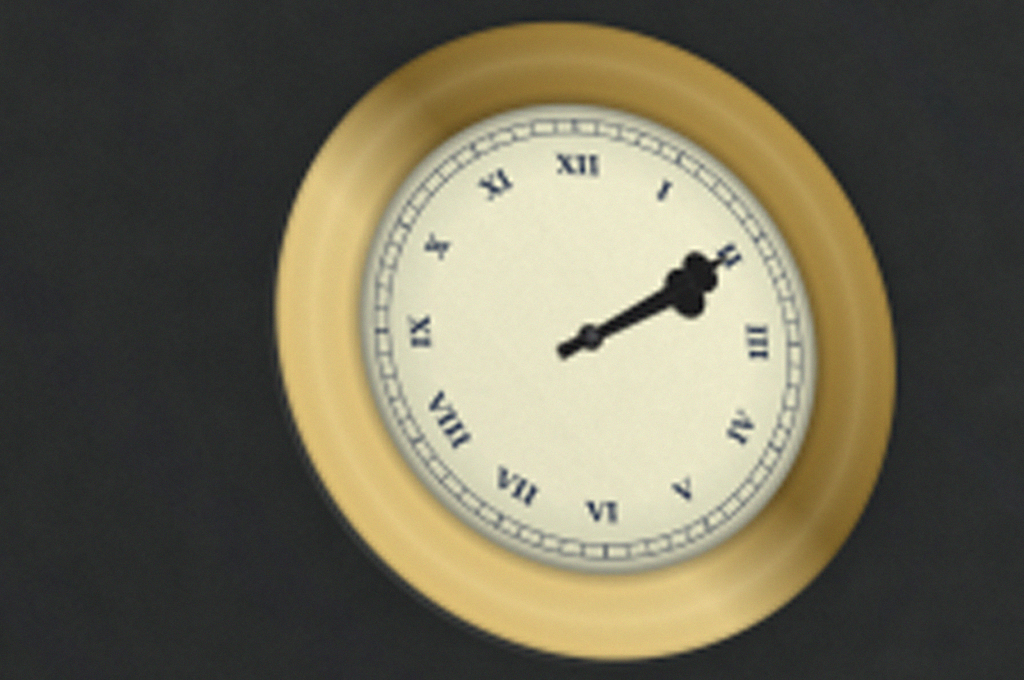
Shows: 2:10
